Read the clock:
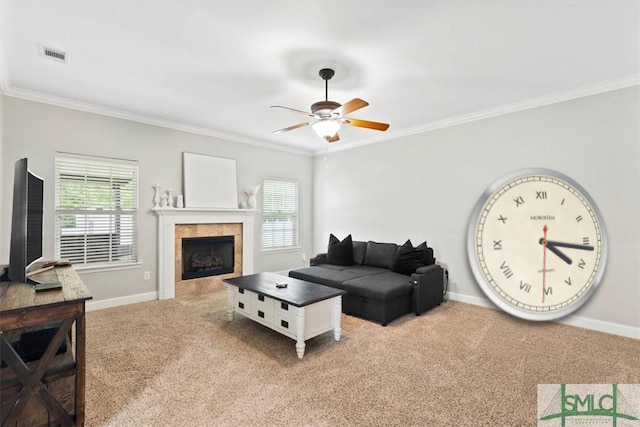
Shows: 4:16:31
